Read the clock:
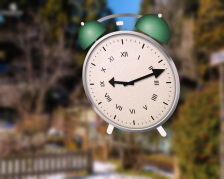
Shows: 9:12
